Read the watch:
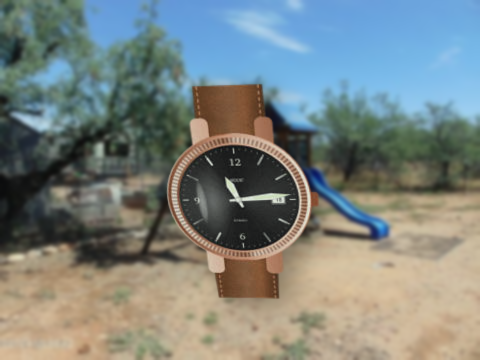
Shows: 11:14
